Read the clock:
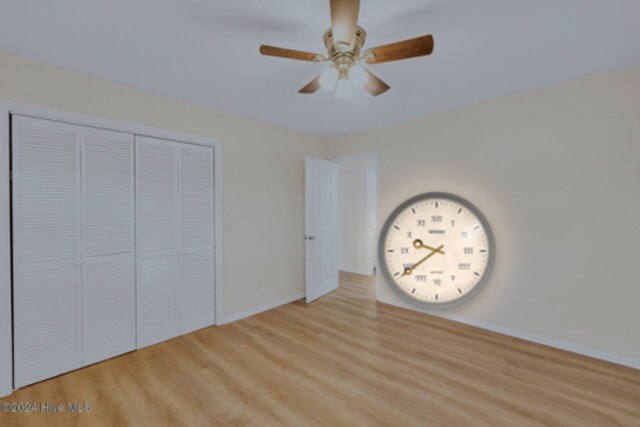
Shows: 9:39
